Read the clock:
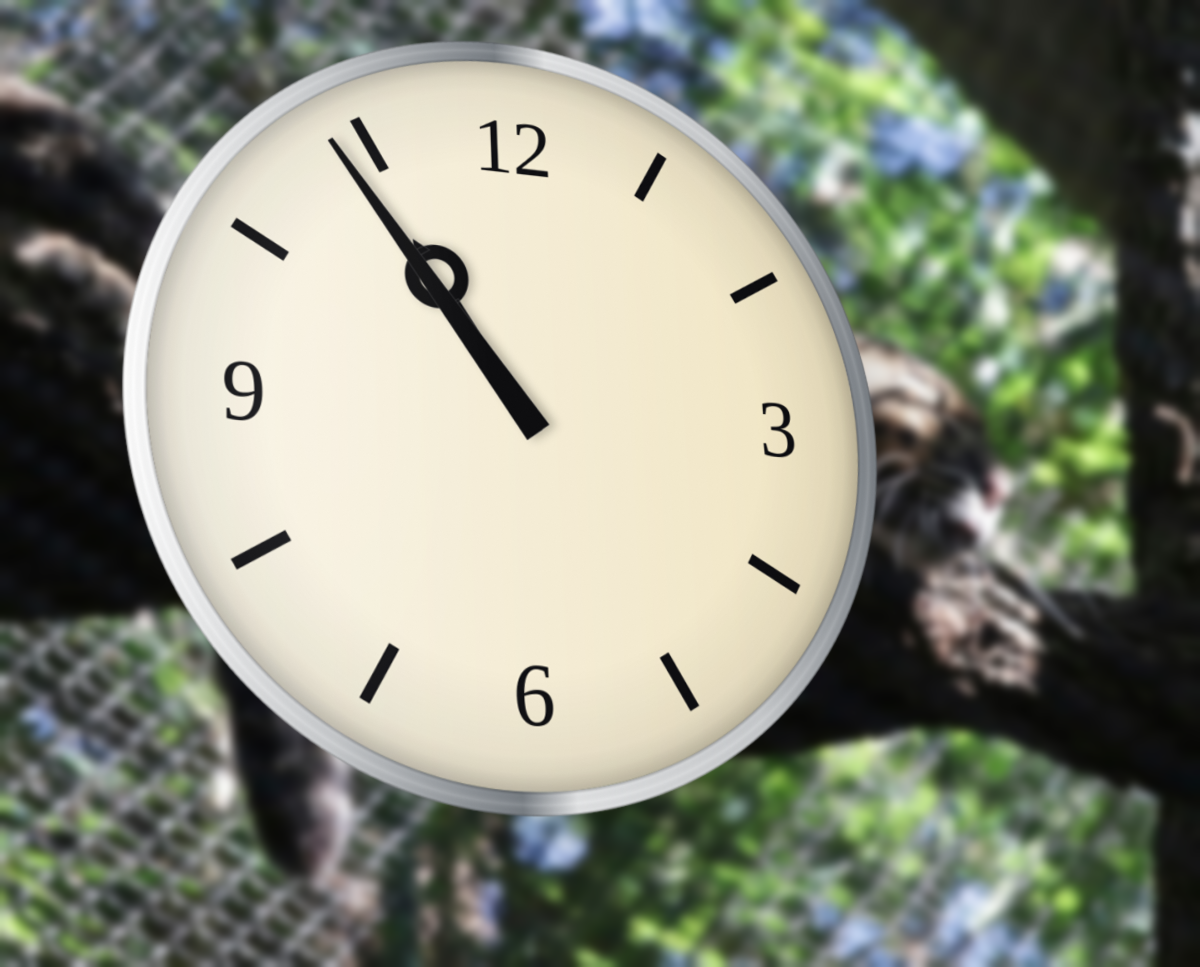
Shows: 10:54
